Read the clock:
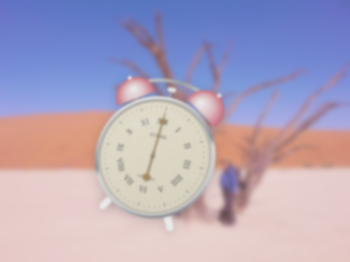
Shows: 6:00
